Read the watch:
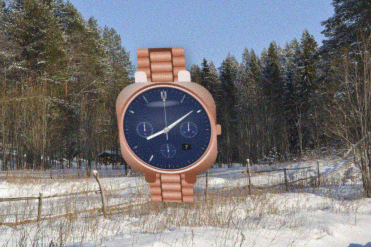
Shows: 8:09
